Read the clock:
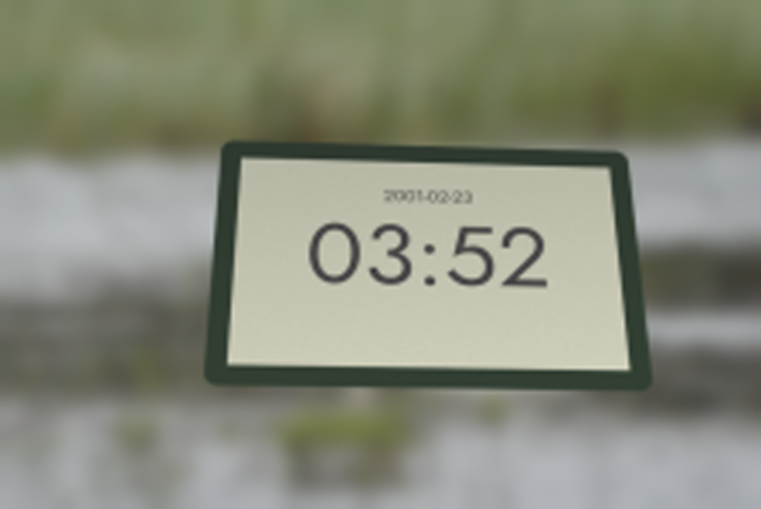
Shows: 3:52
